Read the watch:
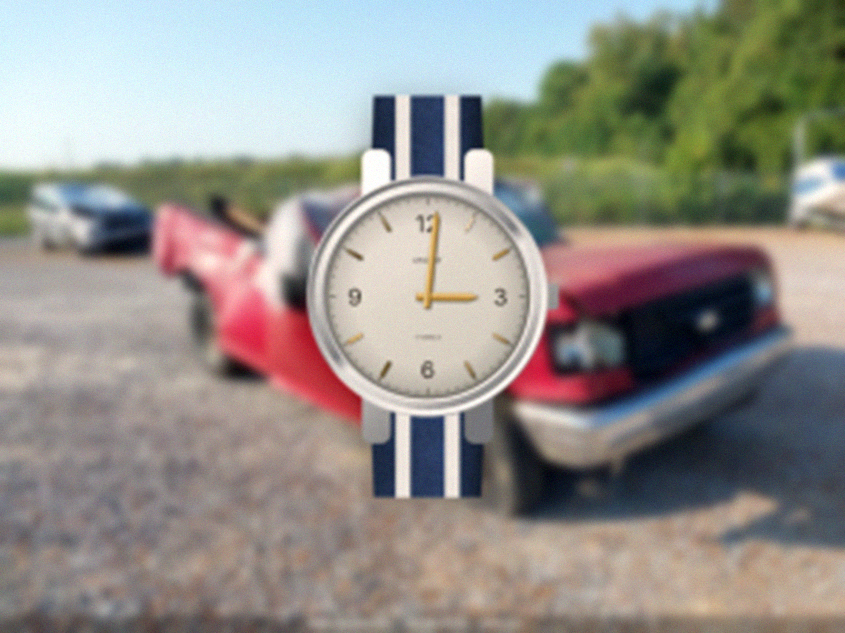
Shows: 3:01
